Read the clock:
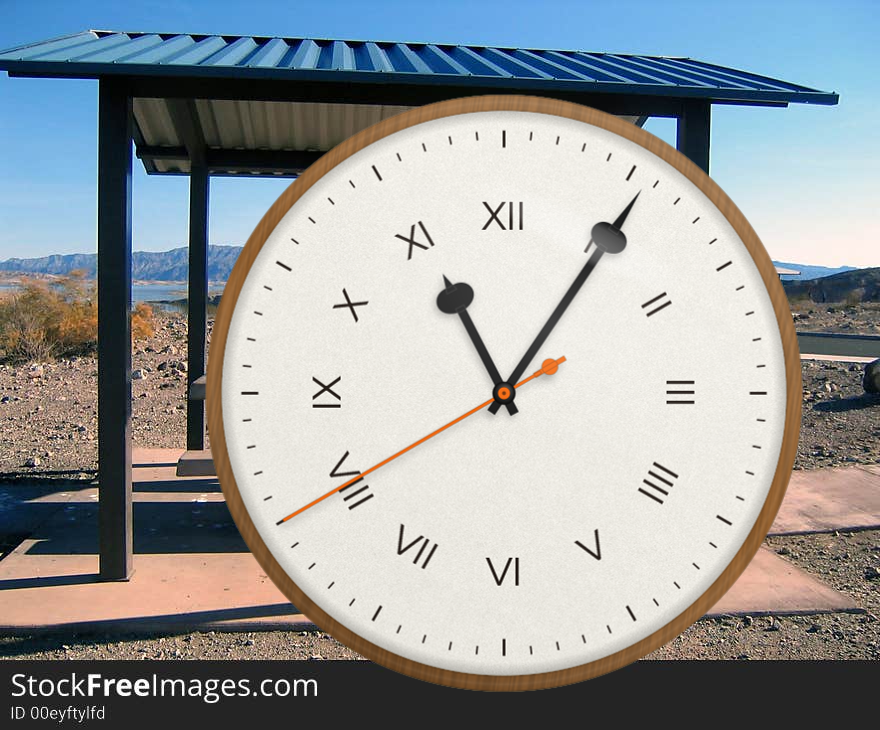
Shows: 11:05:40
